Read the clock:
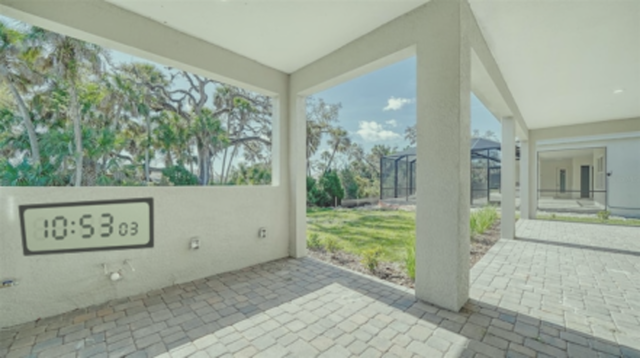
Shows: 10:53:03
